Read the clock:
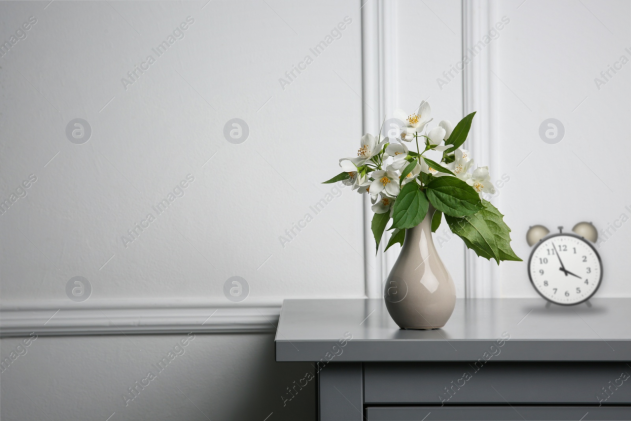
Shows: 3:57
